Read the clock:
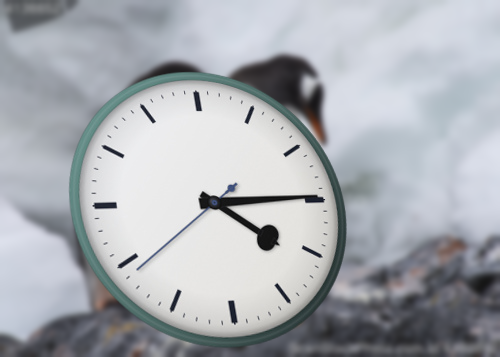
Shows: 4:14:39
